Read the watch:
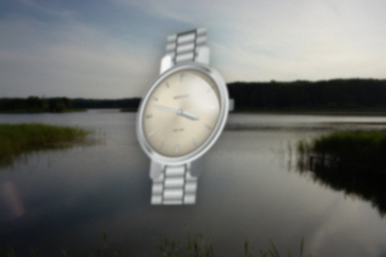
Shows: 3:48
